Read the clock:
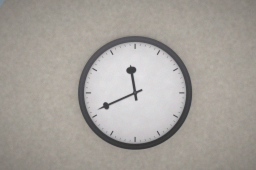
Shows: 11:41
